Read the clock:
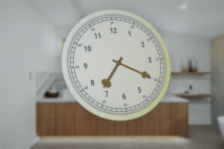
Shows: 7:20
